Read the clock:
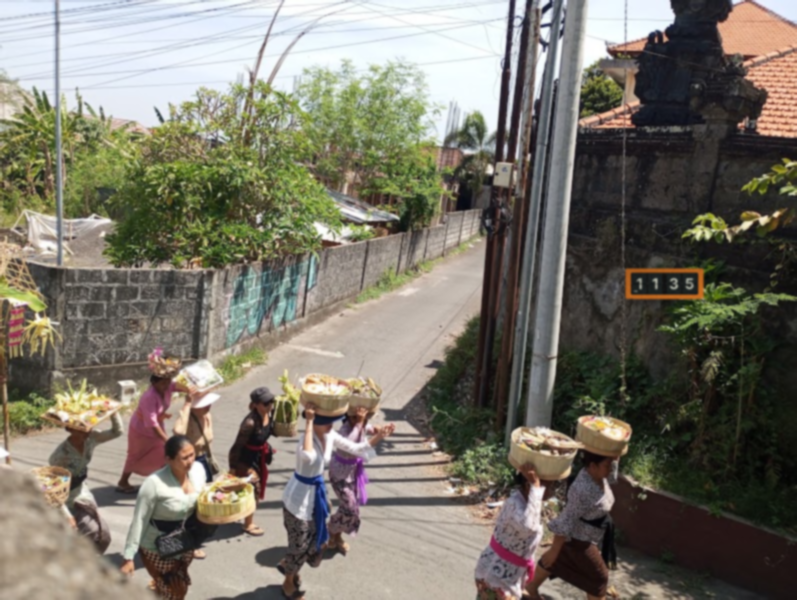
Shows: 11:35
